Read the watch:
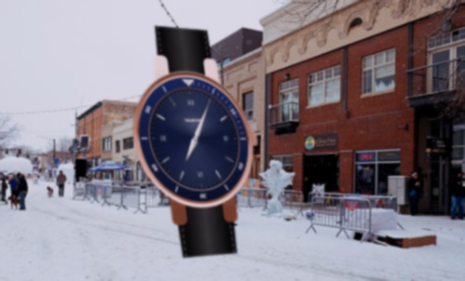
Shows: 7:05
